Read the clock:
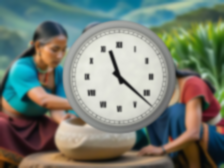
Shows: 11:22
